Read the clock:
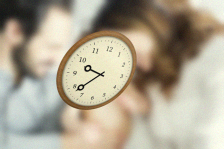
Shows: 9:38
